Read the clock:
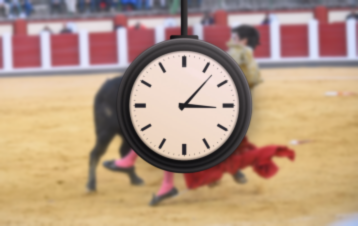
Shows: 3:07
